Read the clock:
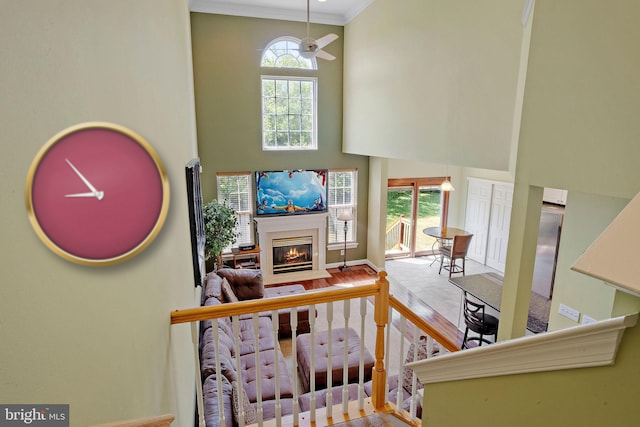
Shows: 8:53
